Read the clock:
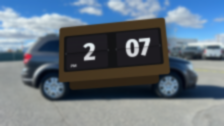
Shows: 2:07
